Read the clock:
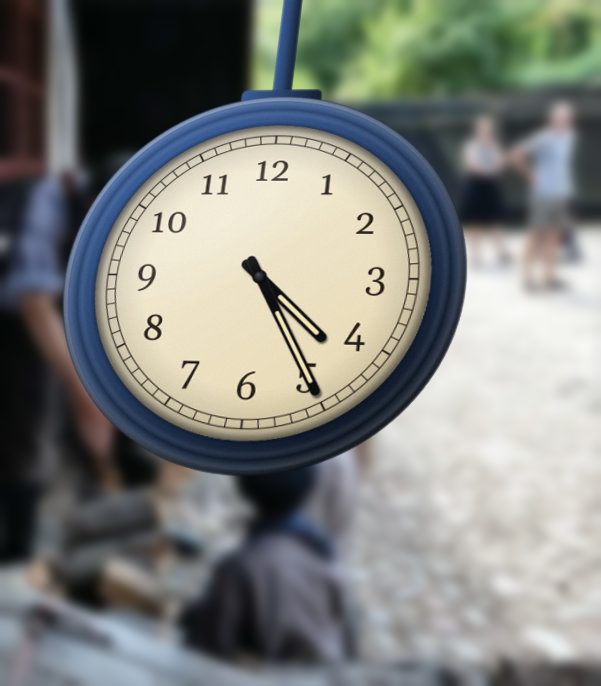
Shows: 4:25
